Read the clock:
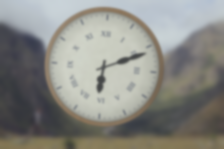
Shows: 6:11
